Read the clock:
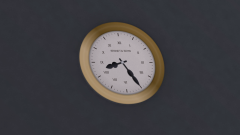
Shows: 8:25
